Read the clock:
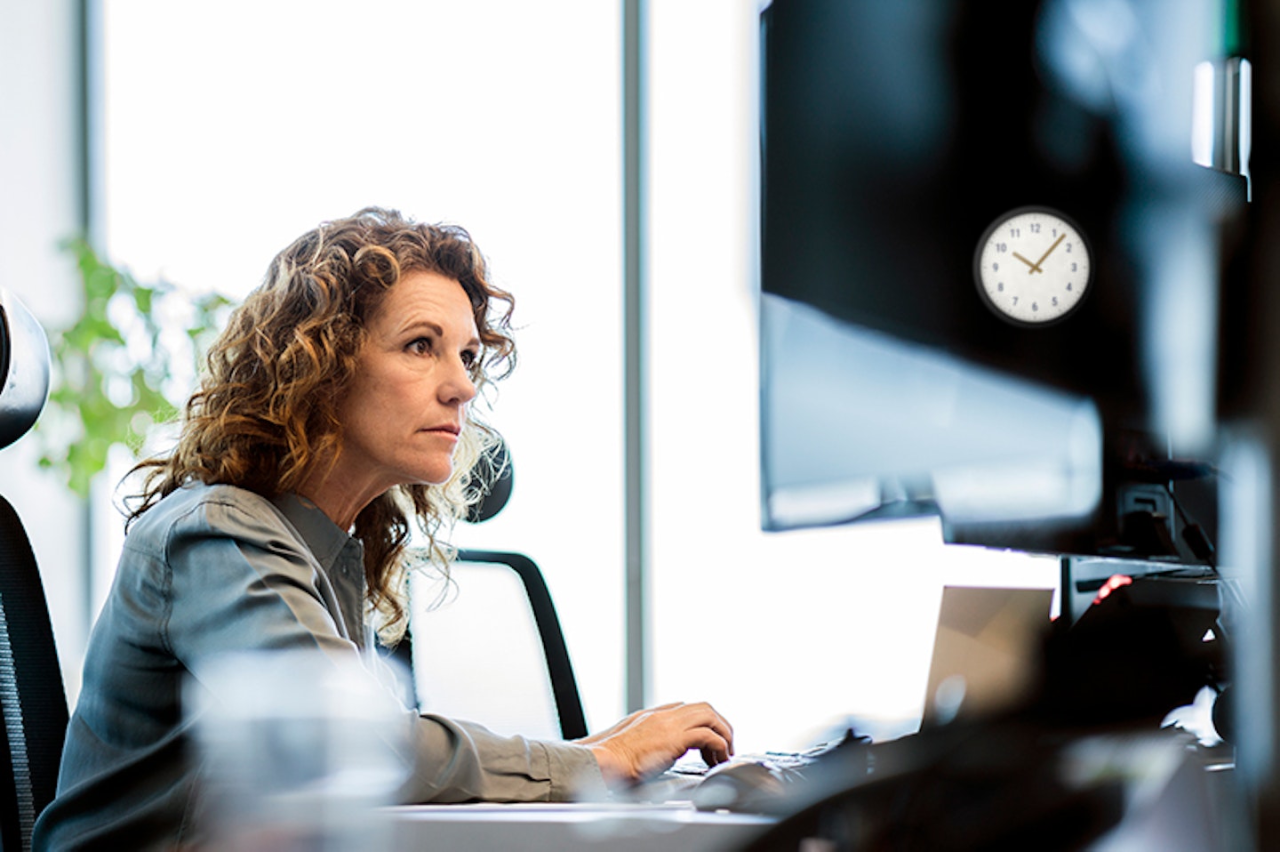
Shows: 10:07
